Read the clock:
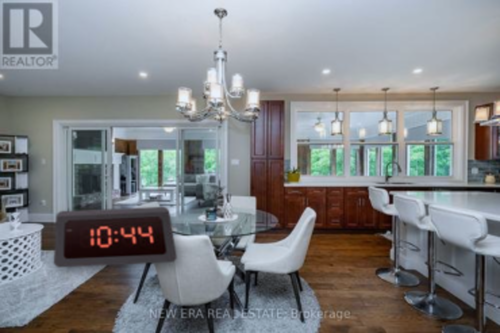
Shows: 10:44
